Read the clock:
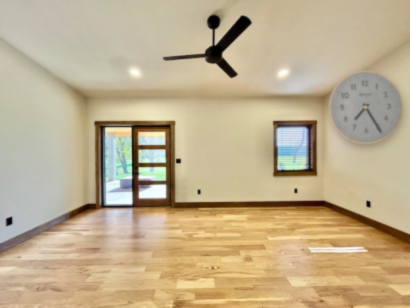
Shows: 7:25
